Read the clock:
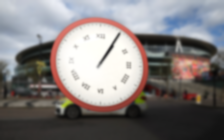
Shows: 1:05
